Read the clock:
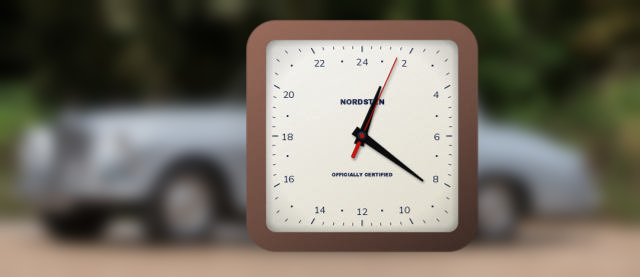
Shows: 1:21:04
